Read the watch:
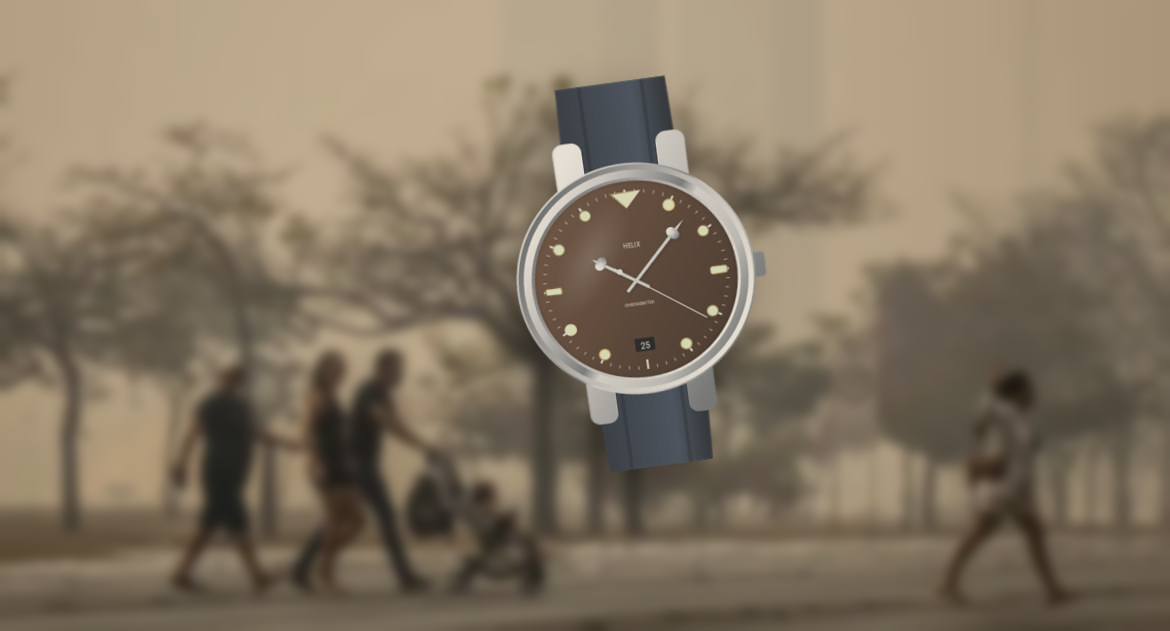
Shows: 10:07:21
